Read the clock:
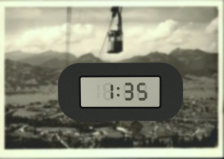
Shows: 1:35
